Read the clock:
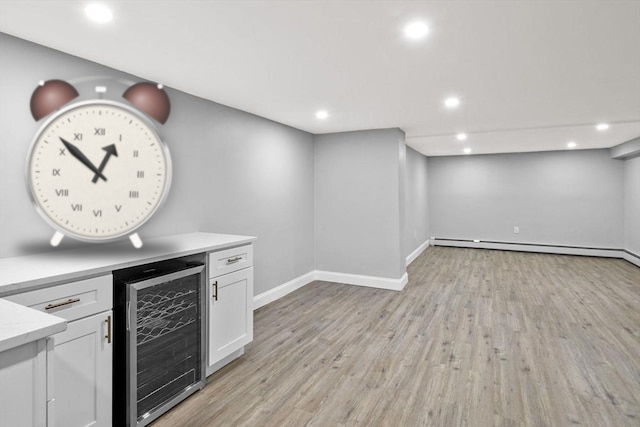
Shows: 12:52
